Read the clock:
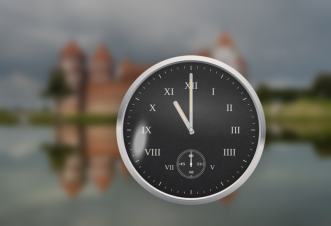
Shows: 11:00
